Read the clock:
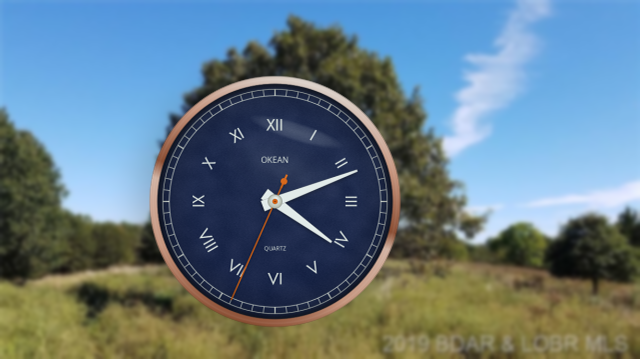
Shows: 4:11:34
